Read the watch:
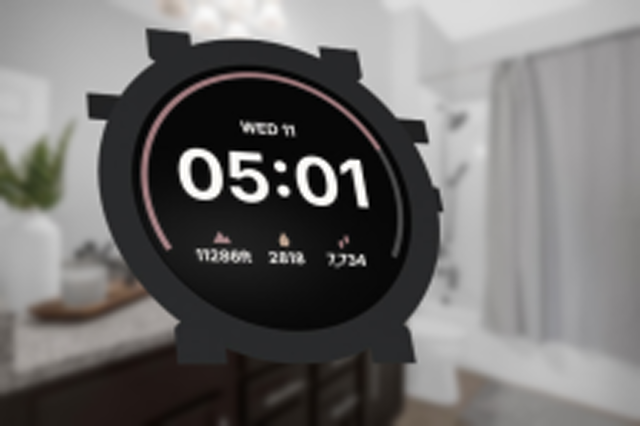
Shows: 5:01
